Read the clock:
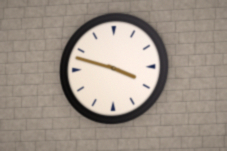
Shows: 3:48
